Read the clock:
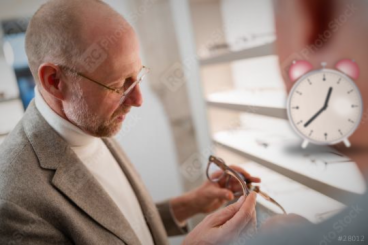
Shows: 12:38
